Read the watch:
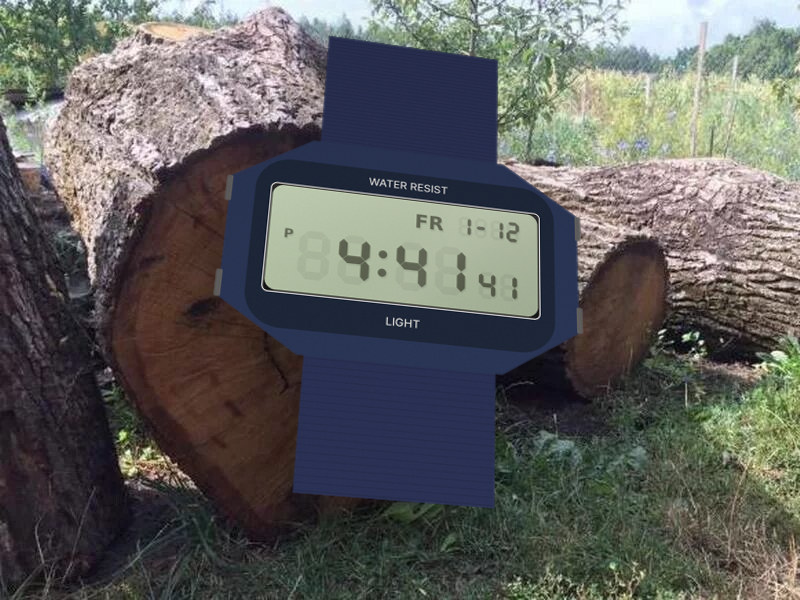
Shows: 4:41:41
